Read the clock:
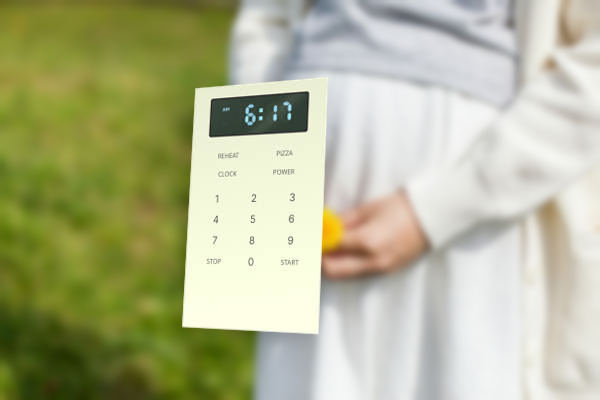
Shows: 6:17
